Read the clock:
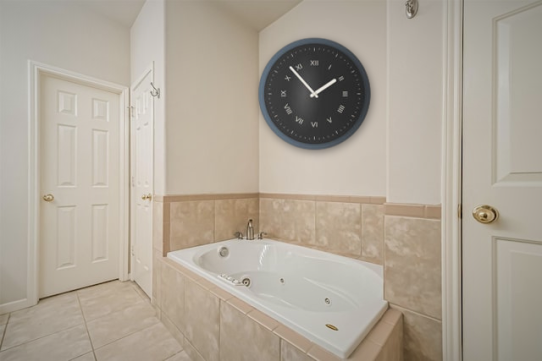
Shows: 1:53
